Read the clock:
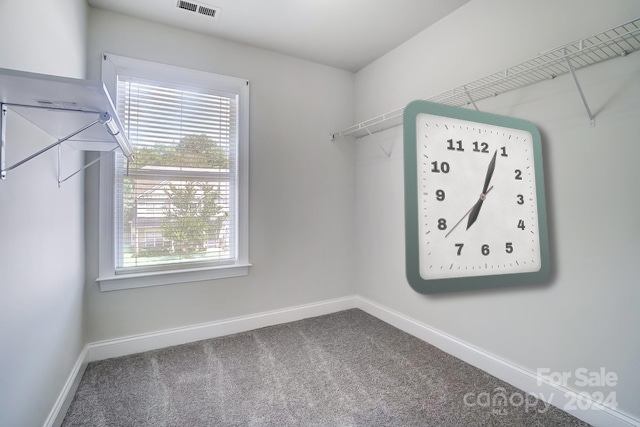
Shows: 7:03:38
